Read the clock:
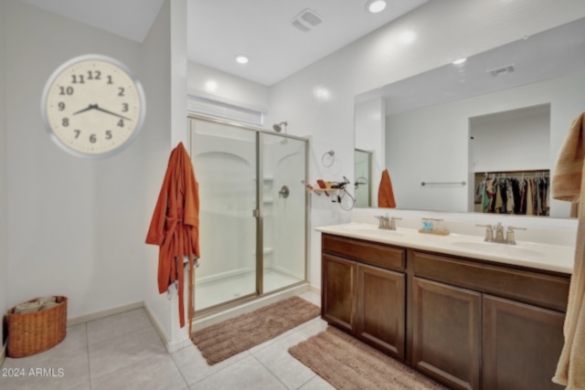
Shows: 8:18
